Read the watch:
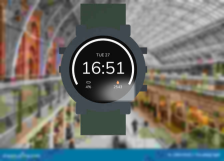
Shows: 16:51
